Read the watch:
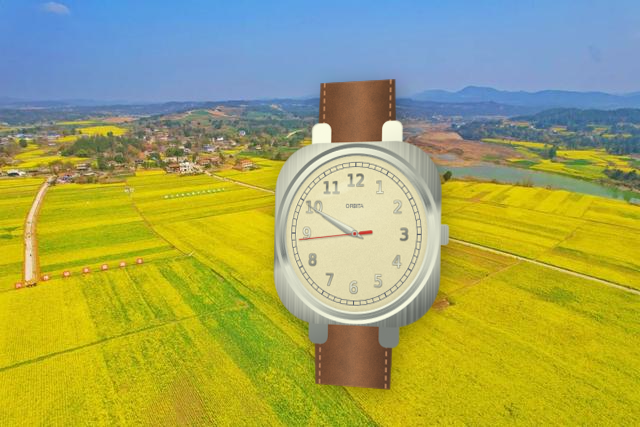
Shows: 9:49:44
